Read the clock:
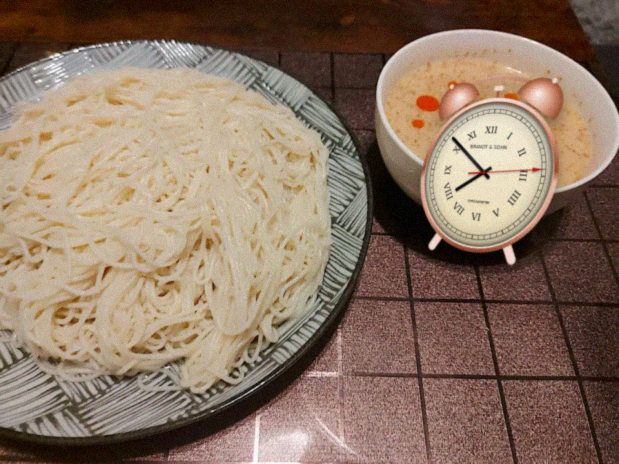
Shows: 7:51:14
